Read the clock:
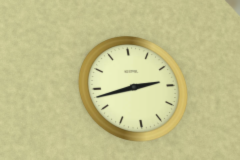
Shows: 2:43
